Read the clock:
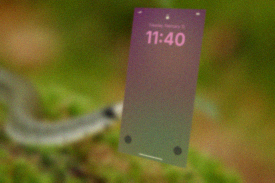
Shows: 11:40
